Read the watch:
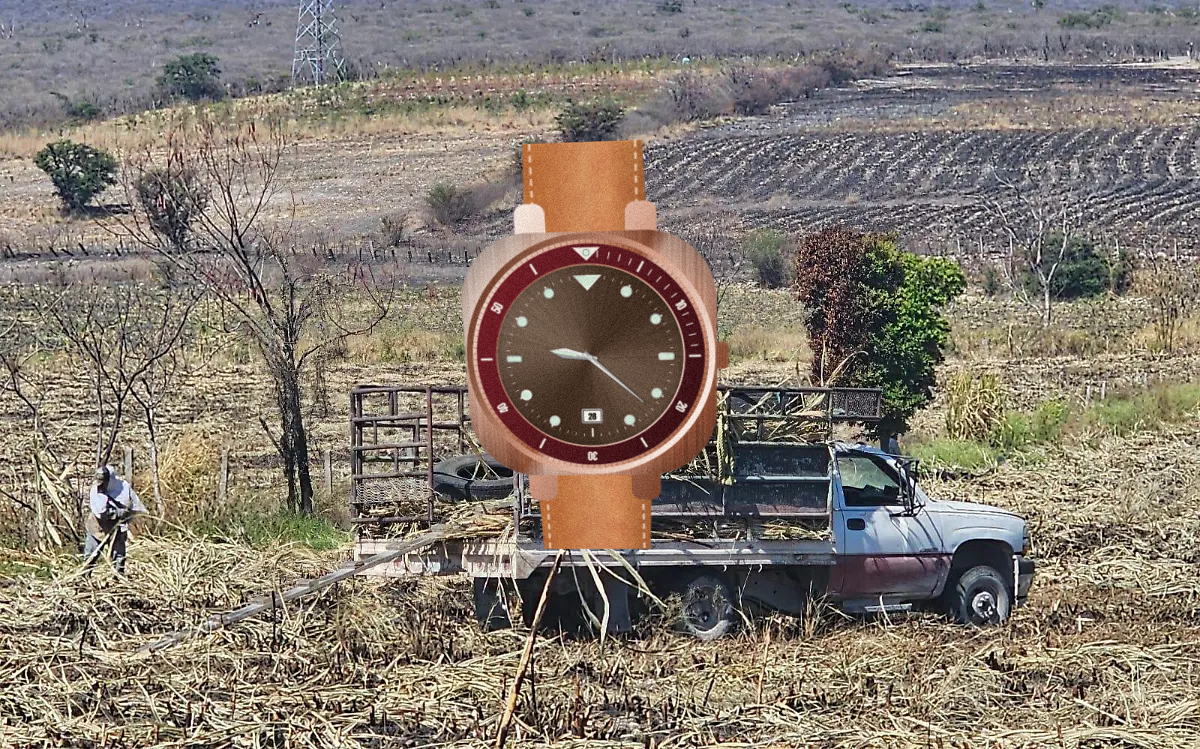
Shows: 9:22
